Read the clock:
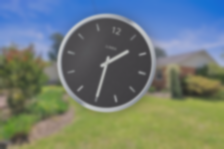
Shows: 1:30
